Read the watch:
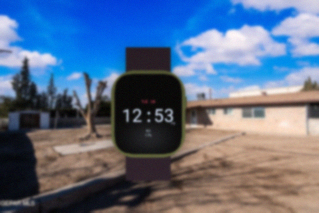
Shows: 12:53
